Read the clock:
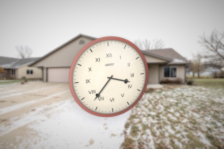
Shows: 3:37
